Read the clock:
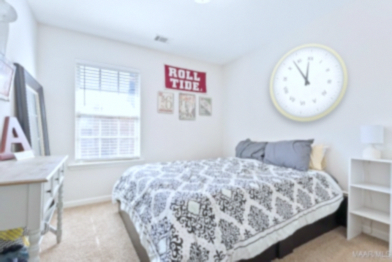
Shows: 11:53
